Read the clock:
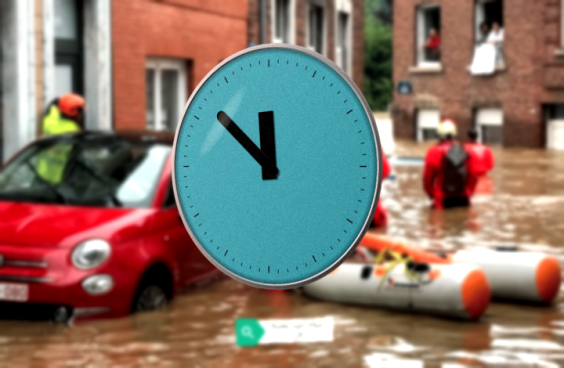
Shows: 11:52
